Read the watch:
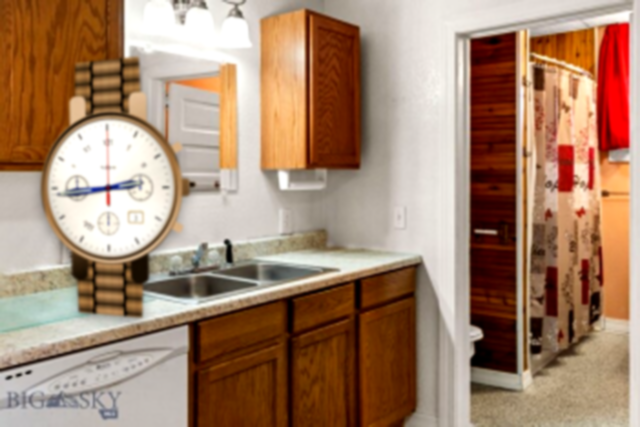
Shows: 2:44
